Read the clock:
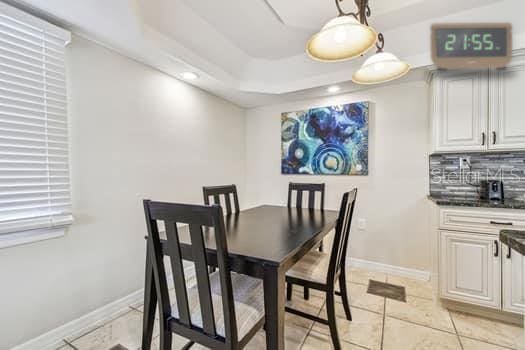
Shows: 21:55
